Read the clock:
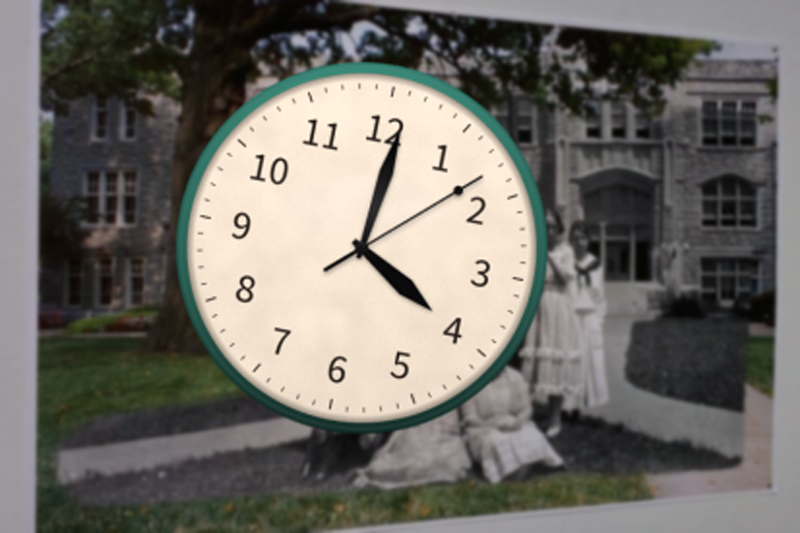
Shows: 4:01:08
